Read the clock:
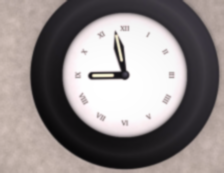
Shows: 8:58
